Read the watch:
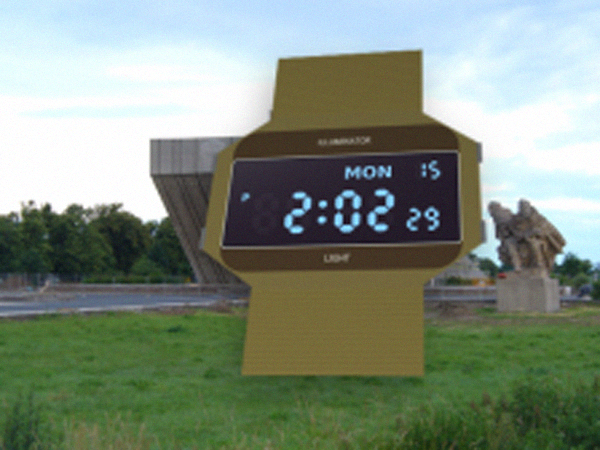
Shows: 2:02:29
